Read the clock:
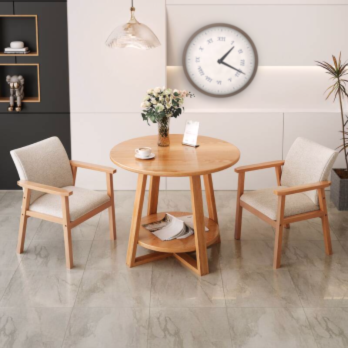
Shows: 1:19
